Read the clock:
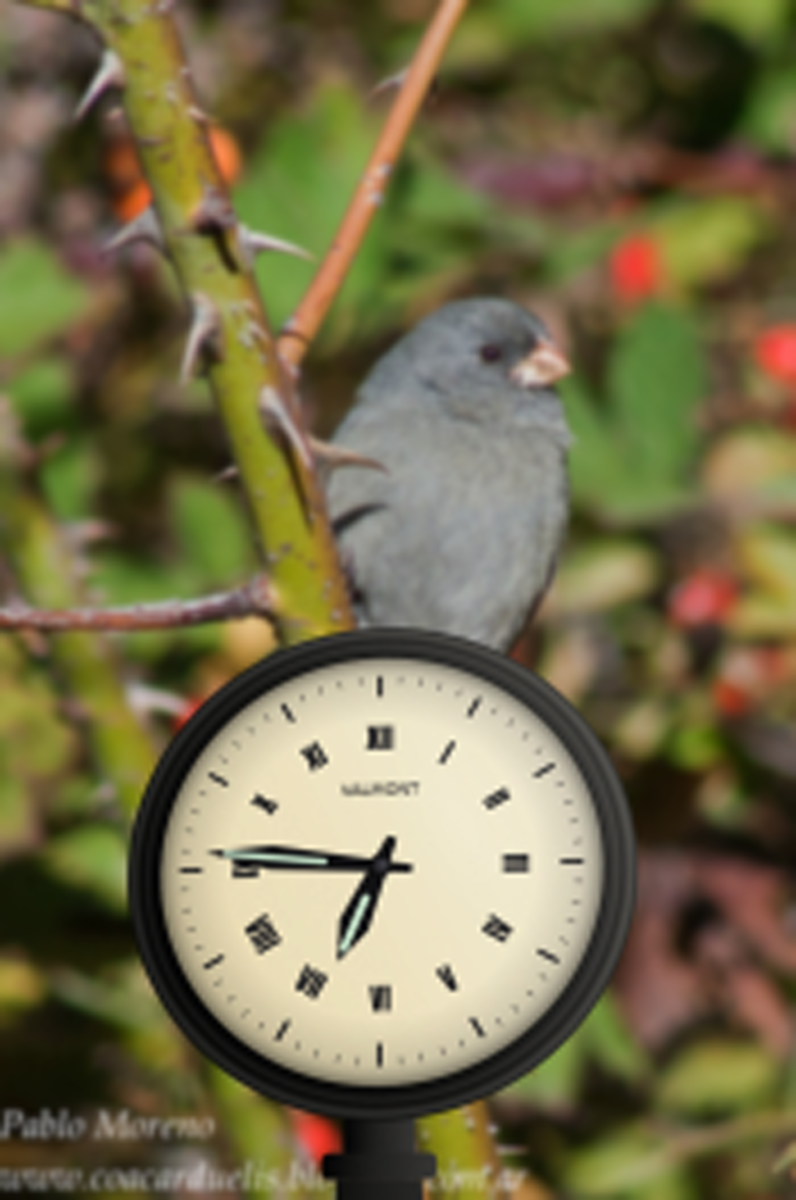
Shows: 6:46
